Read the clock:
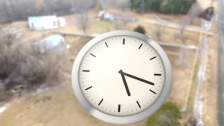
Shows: 5:18
